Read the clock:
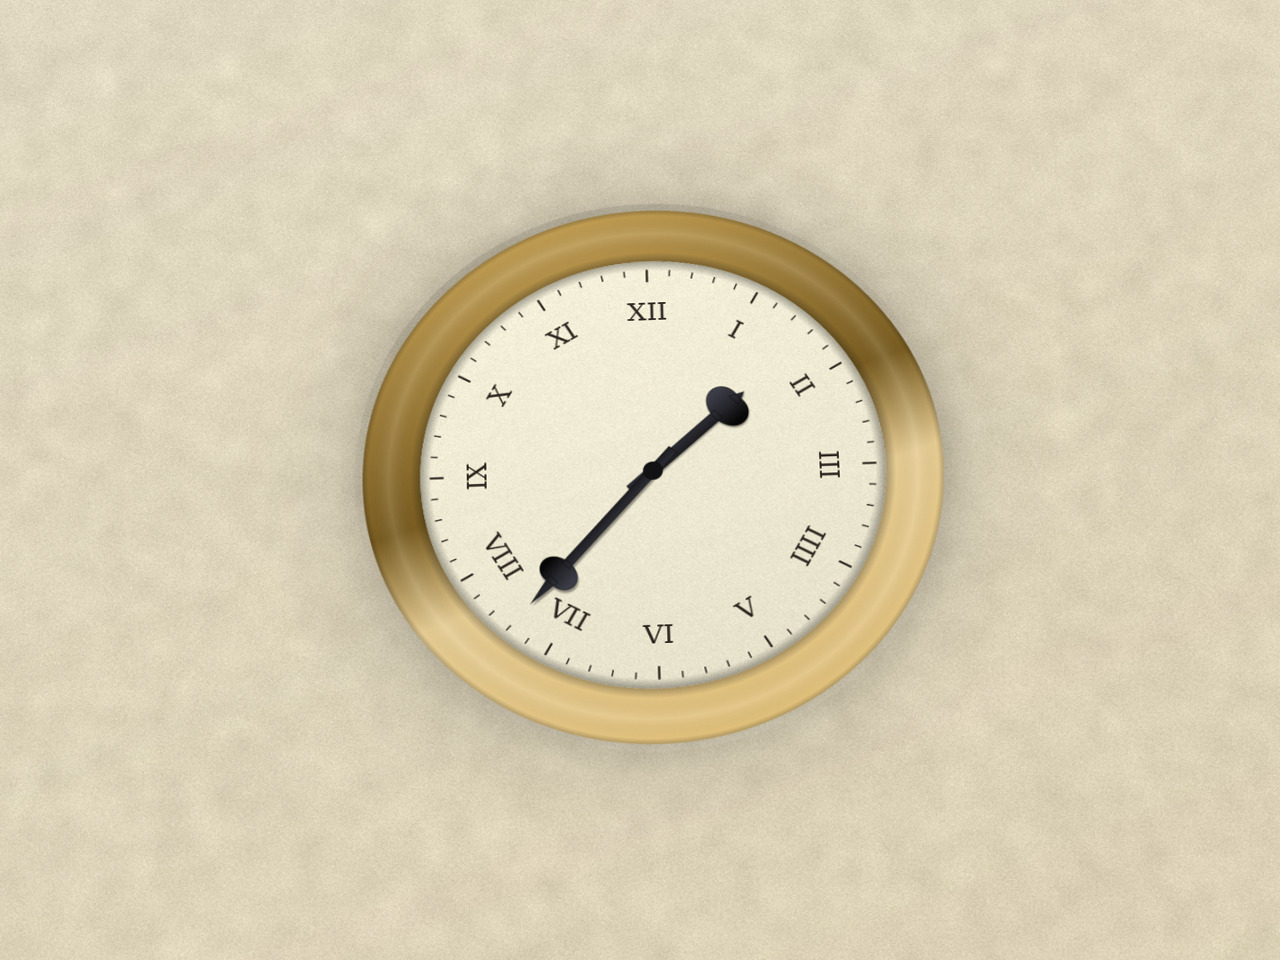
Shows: 1:37
